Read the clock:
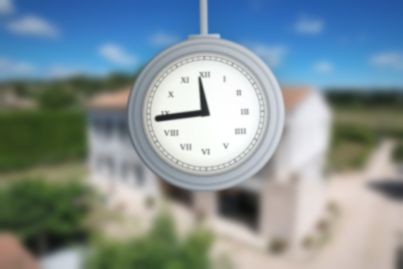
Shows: 11:44
